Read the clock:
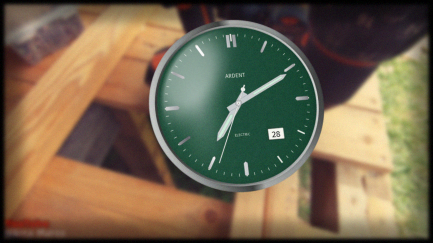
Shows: 7:10:34
